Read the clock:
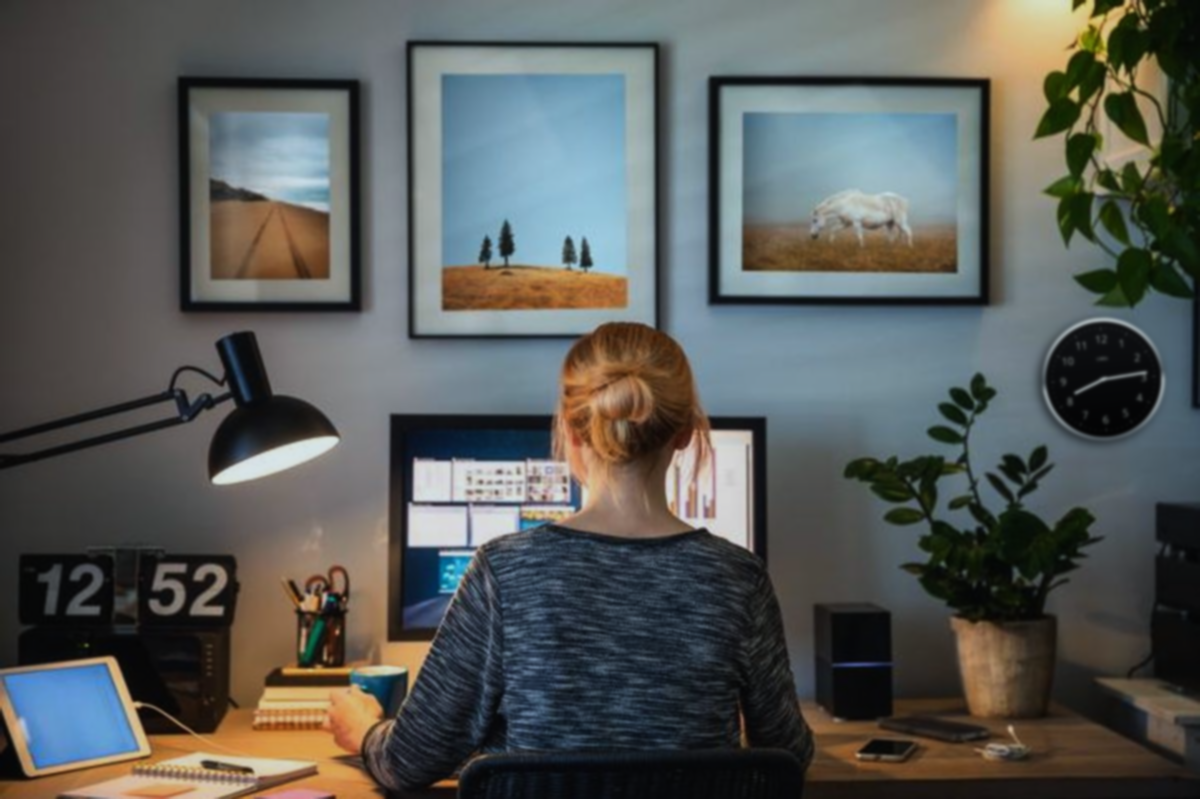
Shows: 8:14
